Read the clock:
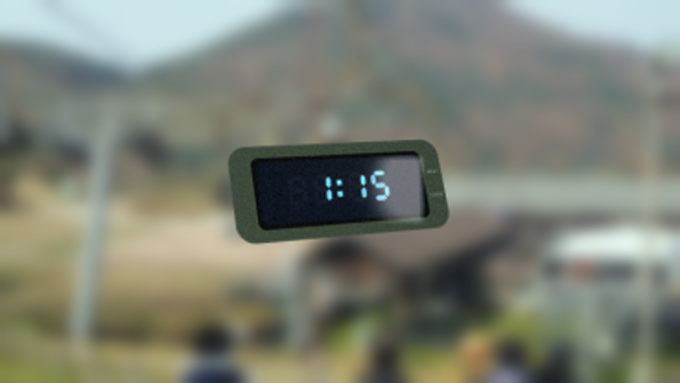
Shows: 1:15
